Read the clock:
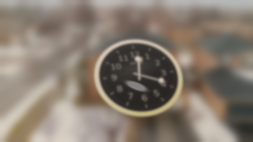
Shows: 12:19
